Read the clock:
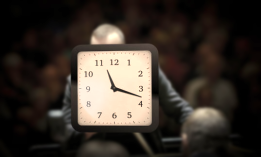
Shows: 11:18
